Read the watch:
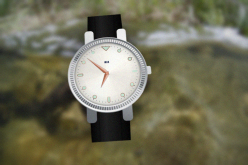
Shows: 6:52
